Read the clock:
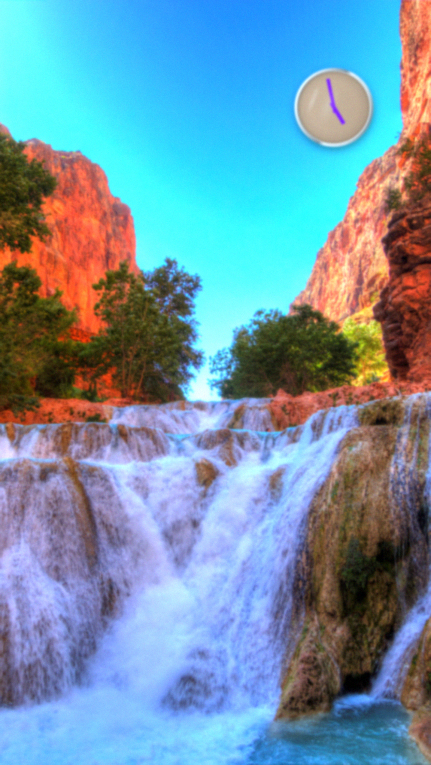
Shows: 4:58
